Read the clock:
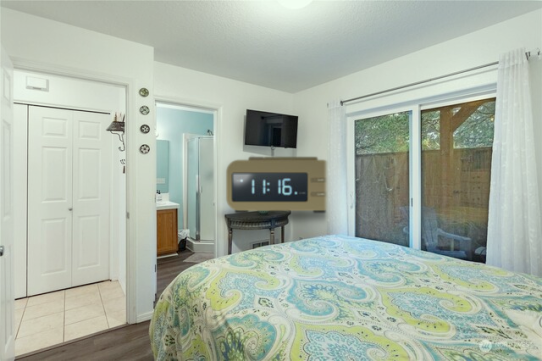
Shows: 11:16
